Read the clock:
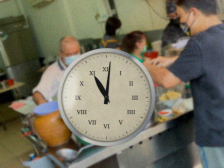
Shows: 11:01
